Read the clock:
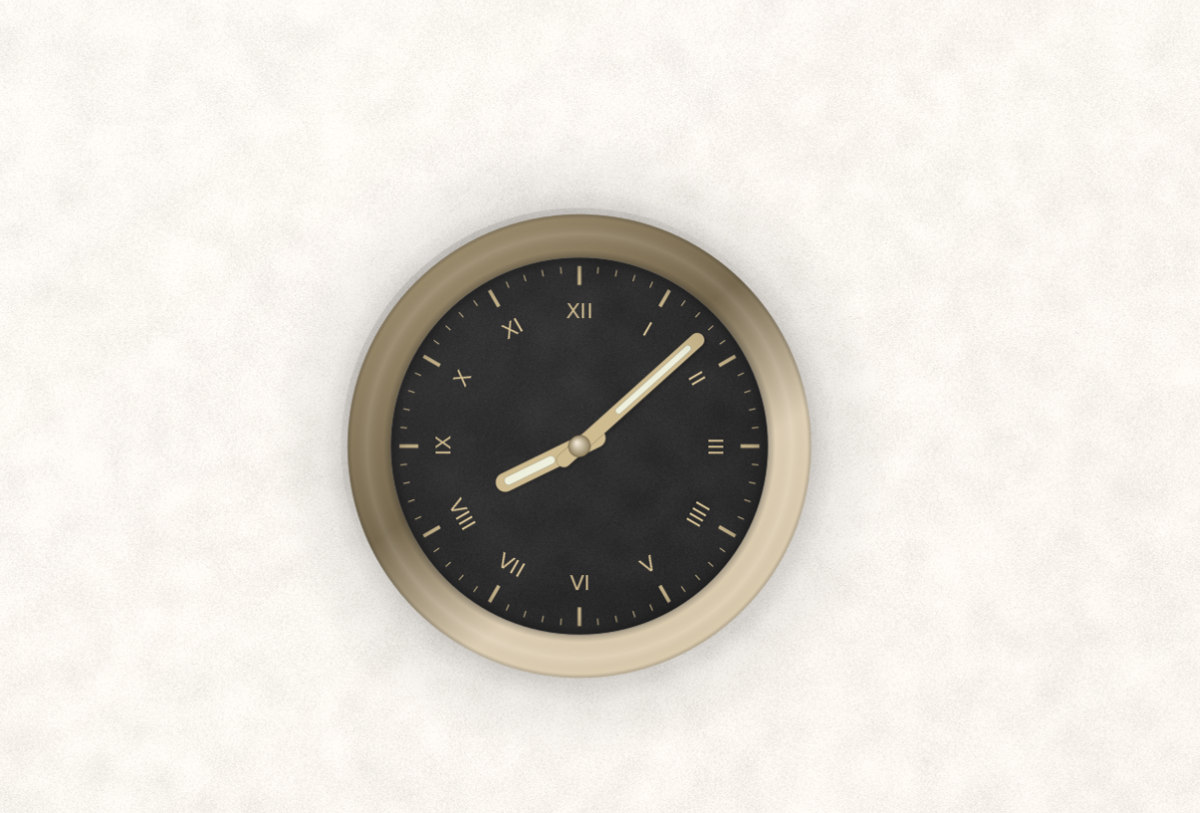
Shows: 8:08
